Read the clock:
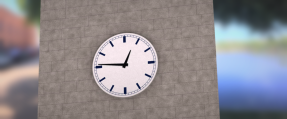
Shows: 12:46
